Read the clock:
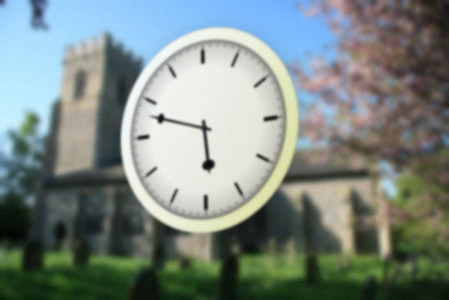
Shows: 5:48
